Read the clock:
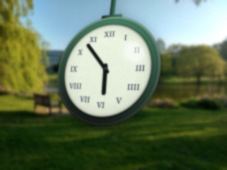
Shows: 5:53
